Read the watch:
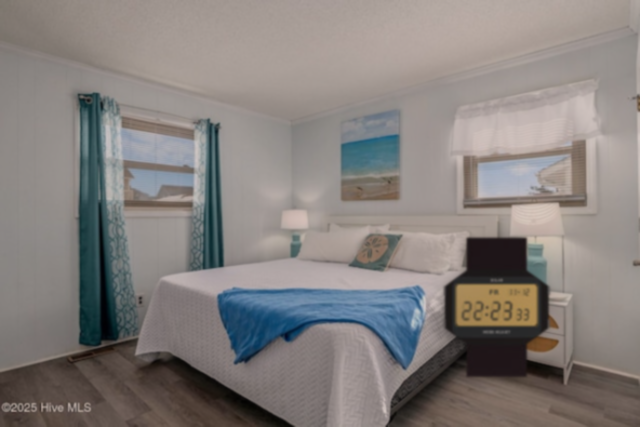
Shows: 22:23:33
